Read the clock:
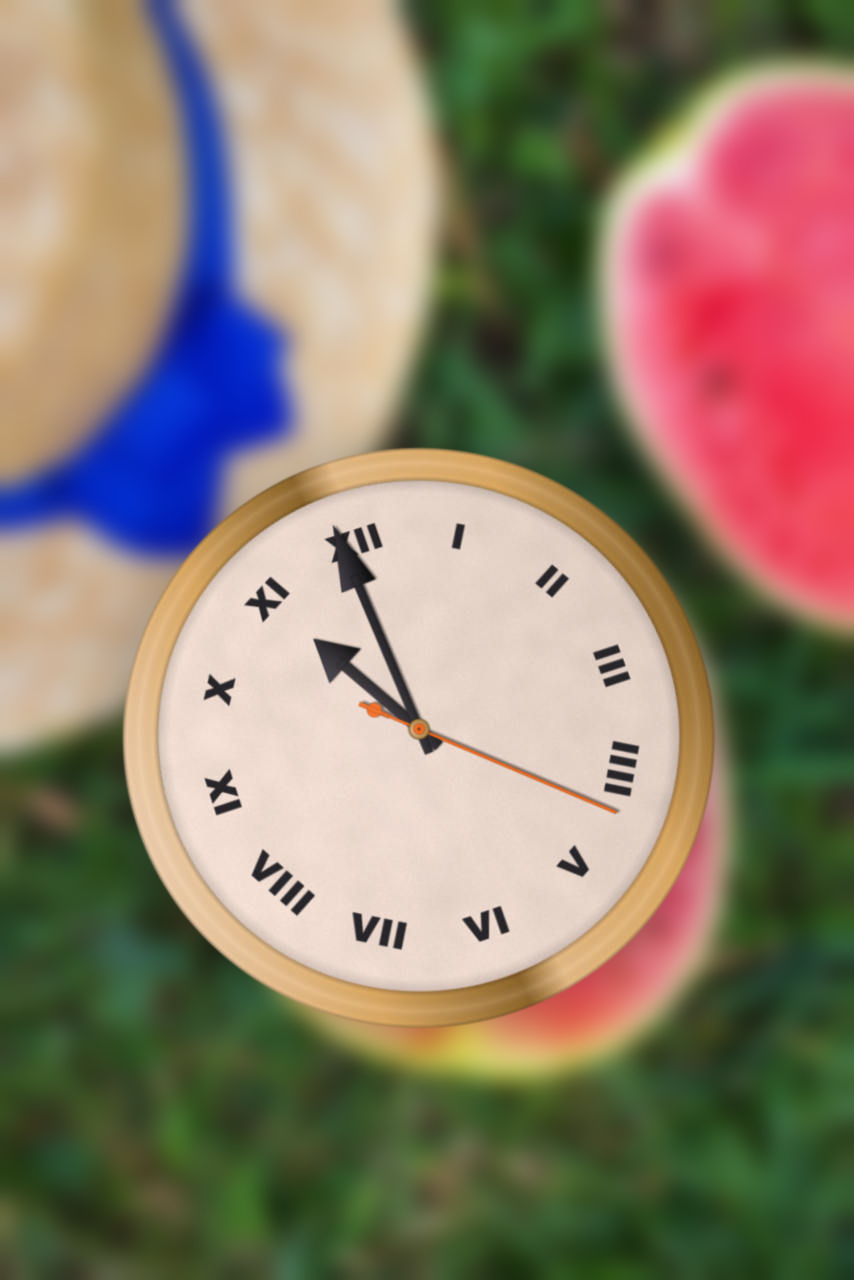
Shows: 10:59:22
